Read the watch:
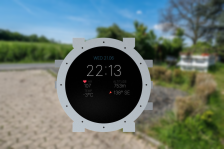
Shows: 22:13
